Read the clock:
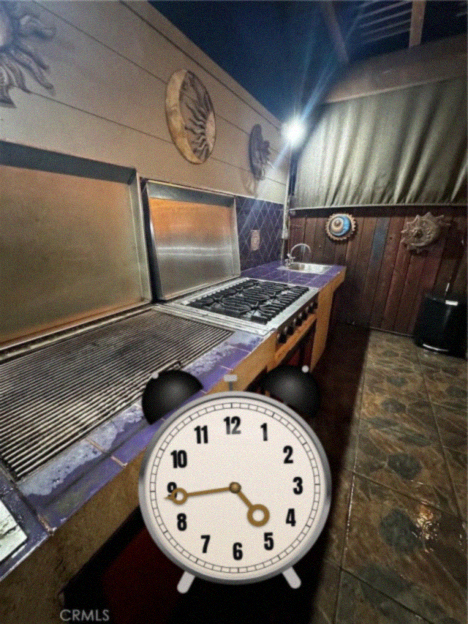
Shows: 4:44
